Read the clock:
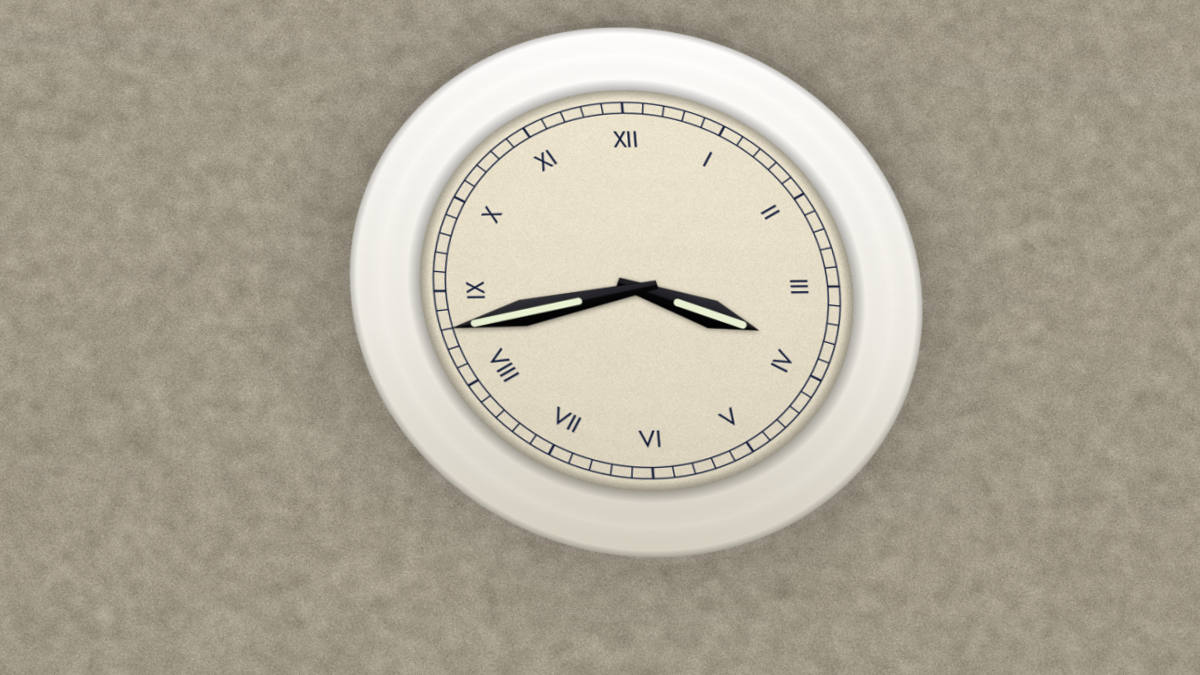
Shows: 3:43
